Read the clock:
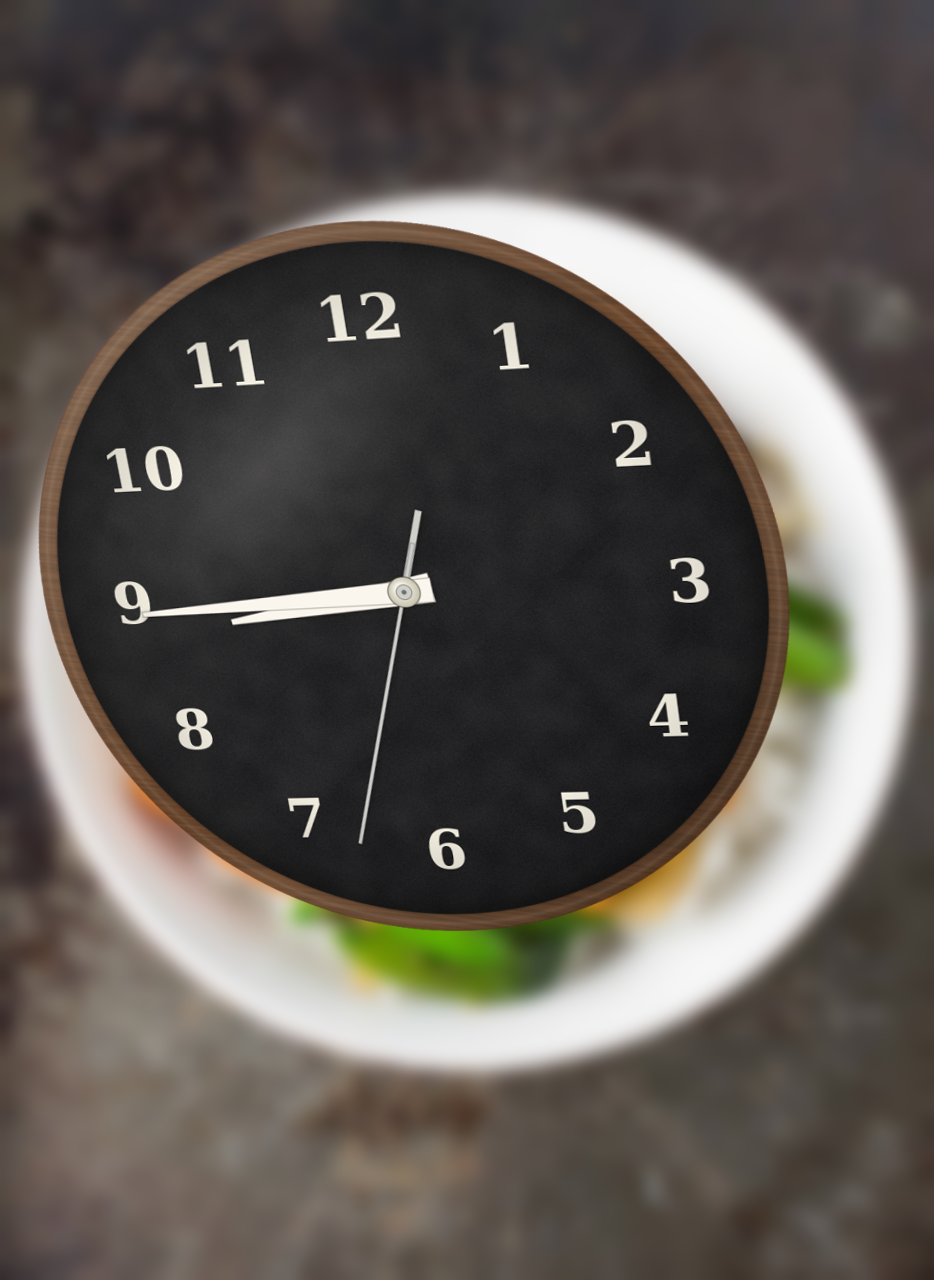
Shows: 8:44:33
